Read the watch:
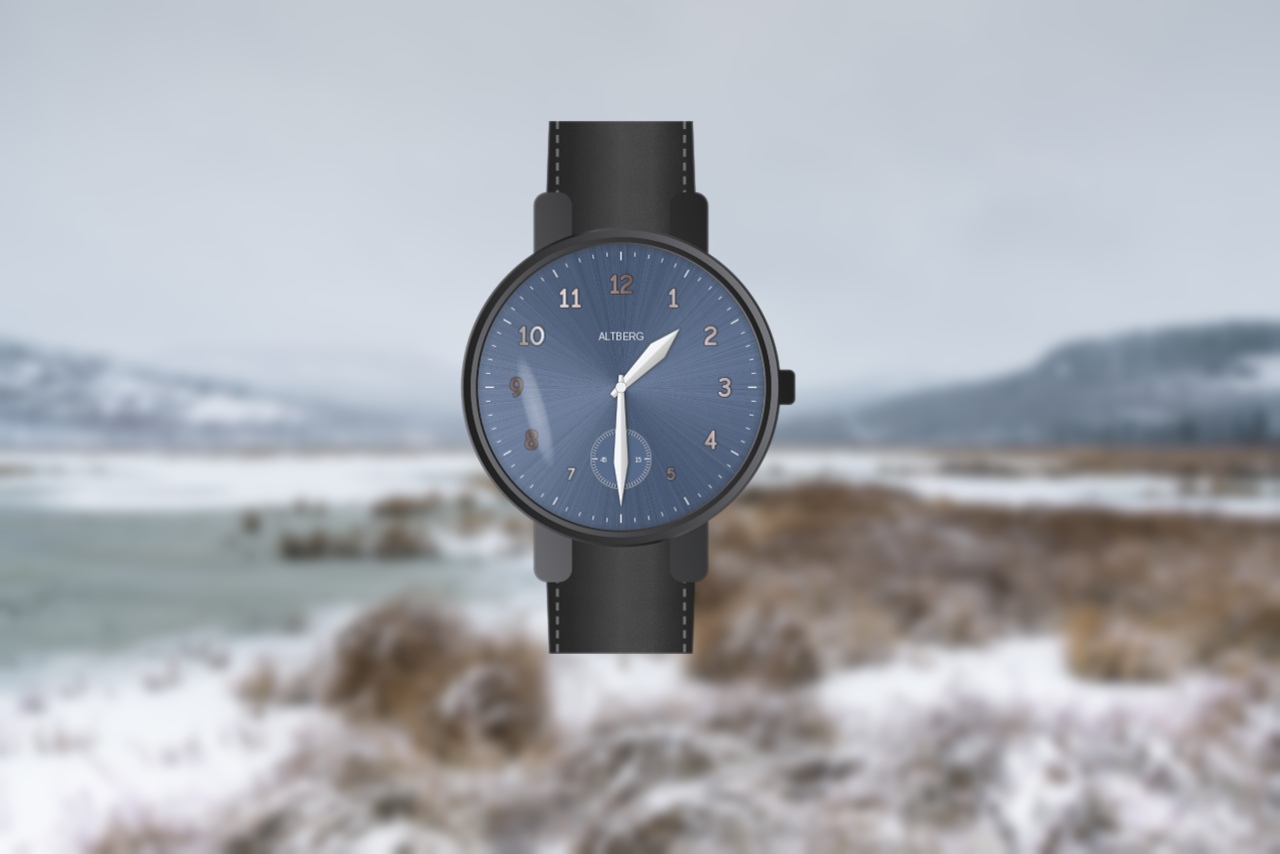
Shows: 1:30
